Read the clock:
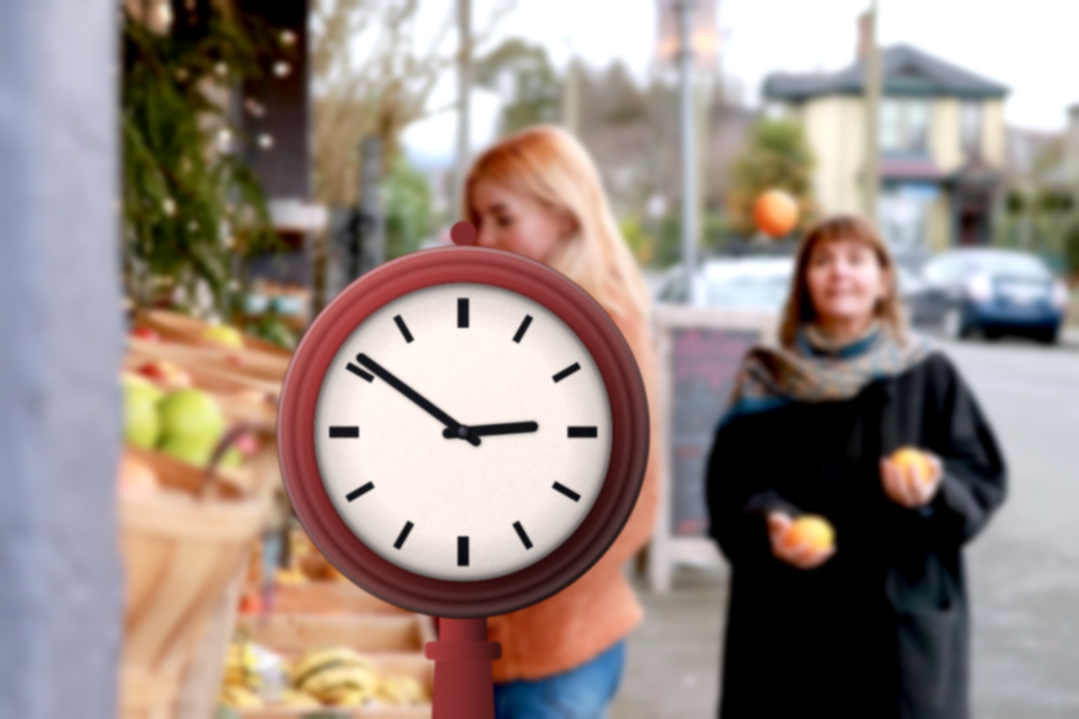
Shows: 2:51
